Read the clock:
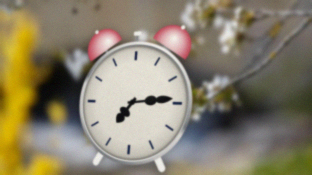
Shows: 7:14
